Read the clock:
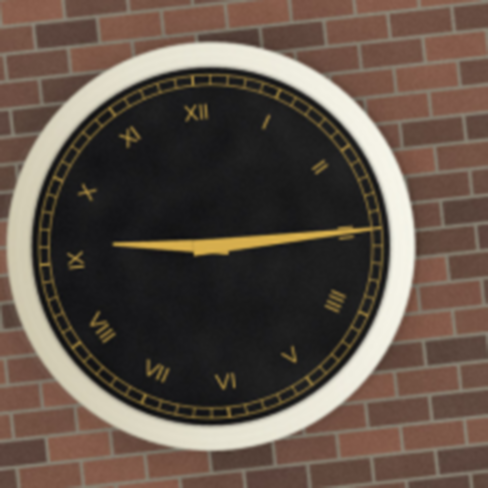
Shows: 9:15
